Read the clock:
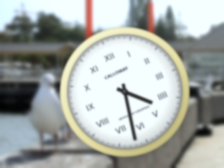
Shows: 4:32
